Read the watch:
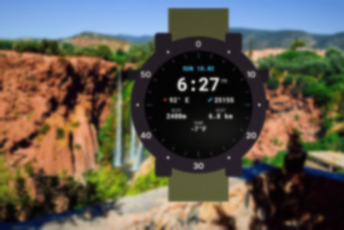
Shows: 6:27
